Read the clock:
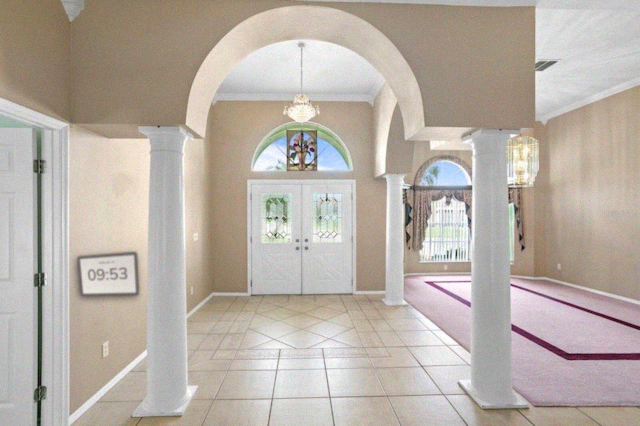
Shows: 9:53
